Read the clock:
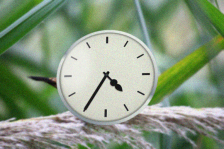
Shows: 4:35
